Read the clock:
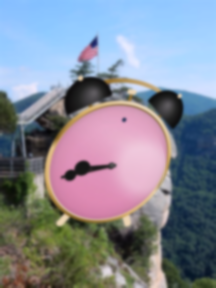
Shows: 8:42
